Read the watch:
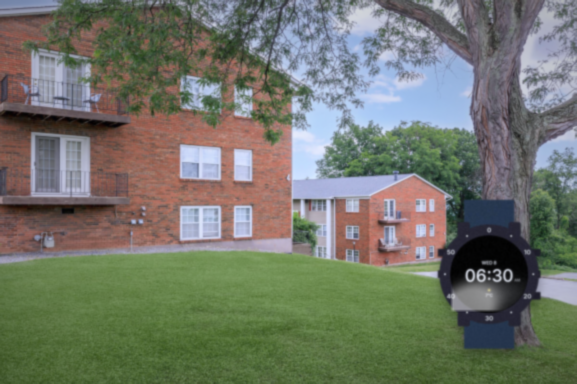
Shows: 6:30
